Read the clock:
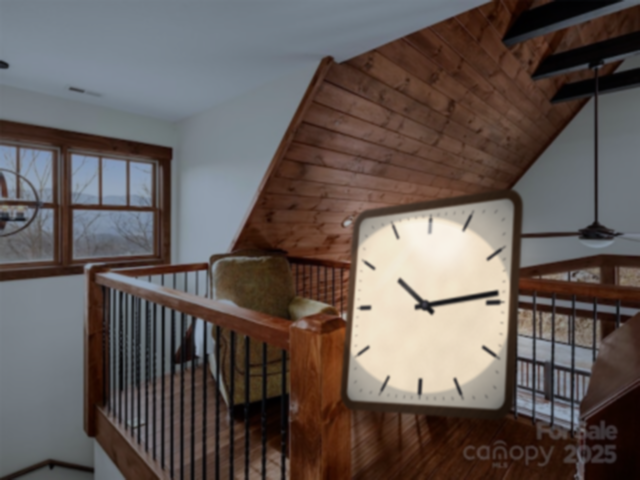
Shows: 10:14
